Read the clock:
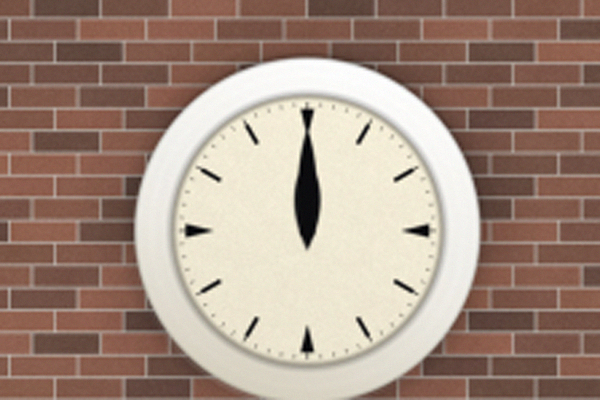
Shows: 12:00
